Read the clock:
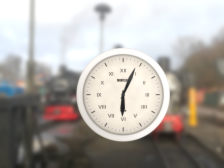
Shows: 6:04
